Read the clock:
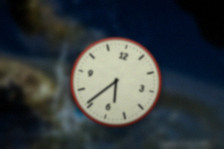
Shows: 5:36
